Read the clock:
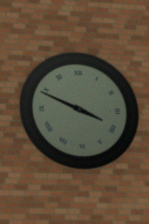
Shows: 3:49
